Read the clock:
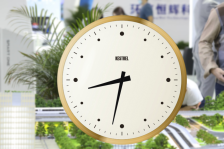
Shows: 8:32
